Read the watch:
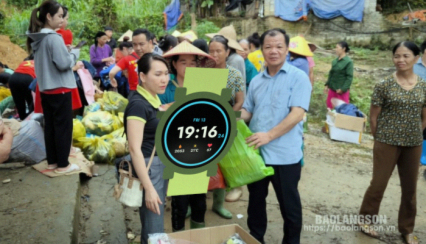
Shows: 19:16
